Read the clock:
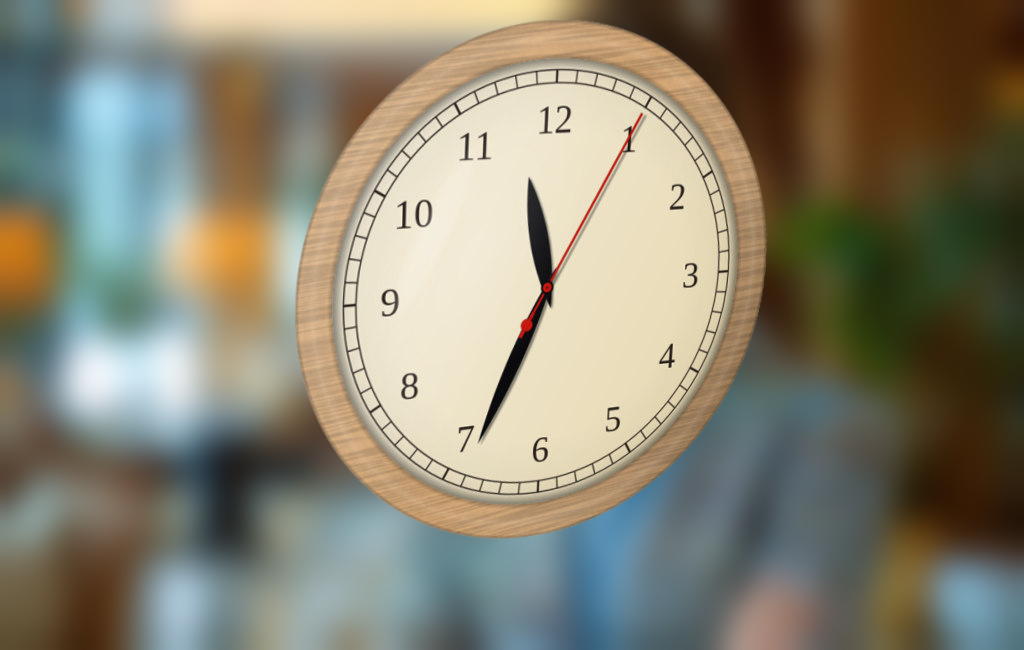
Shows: 11:34:05
